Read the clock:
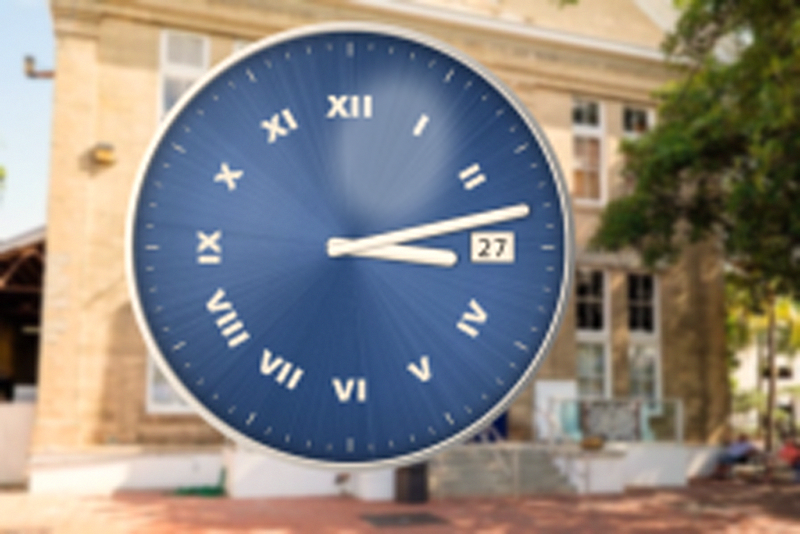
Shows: 3:13
